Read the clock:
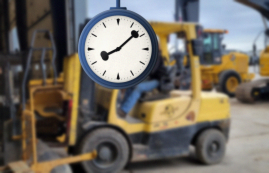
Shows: 8:08
